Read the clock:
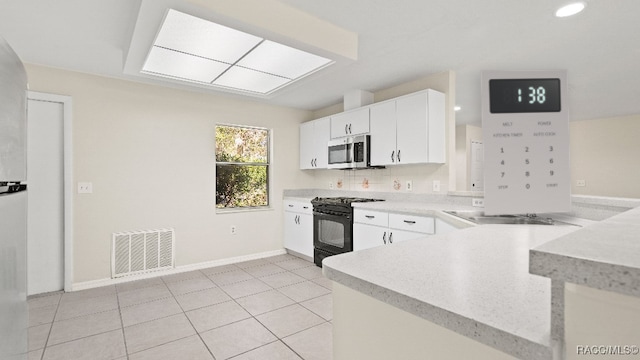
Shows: 1:38
